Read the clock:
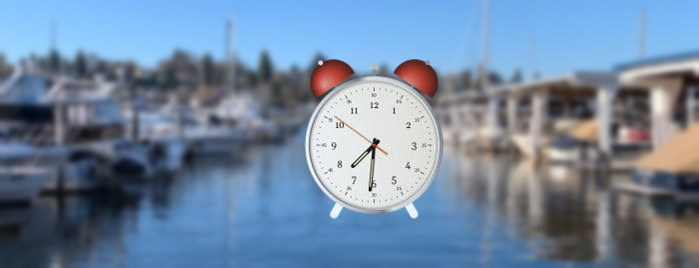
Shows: 7:30:51
